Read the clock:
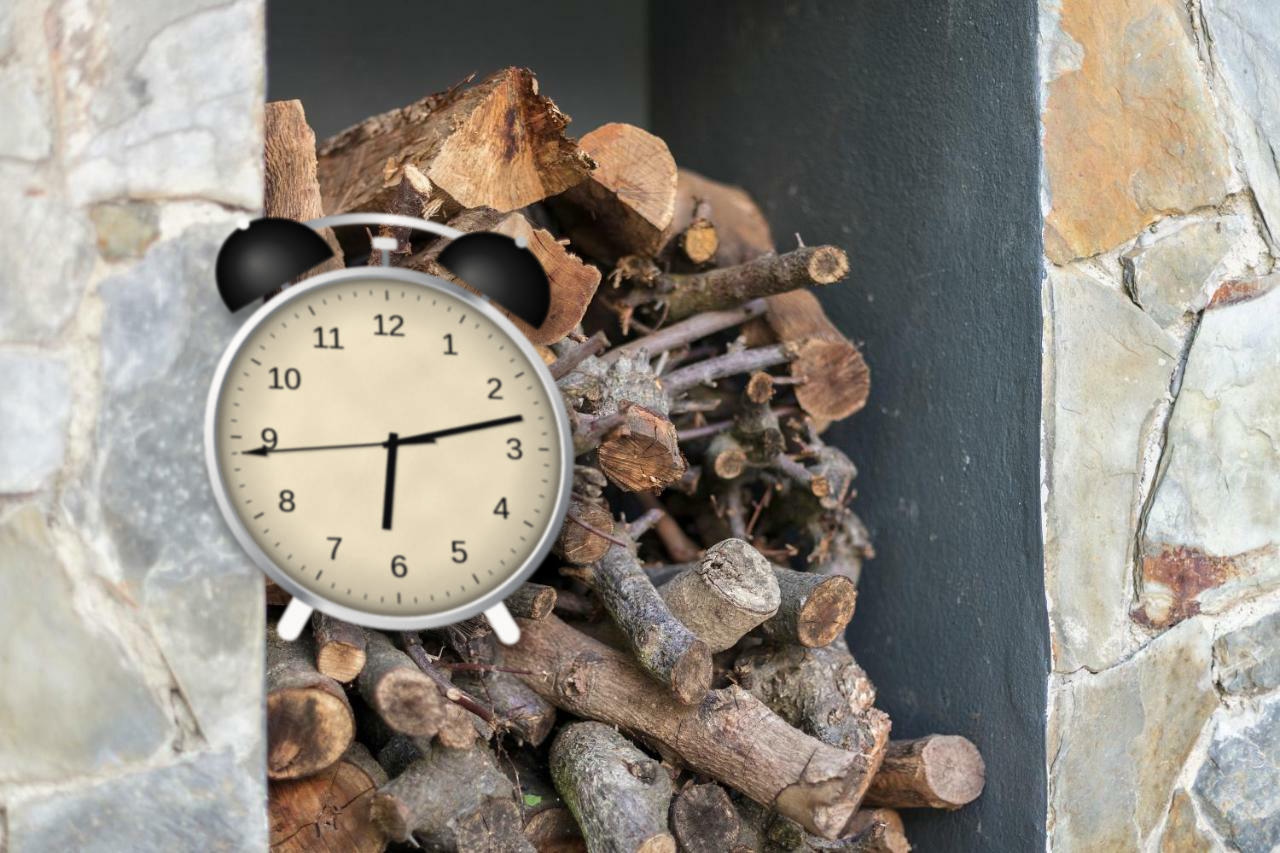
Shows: 6:12:44
